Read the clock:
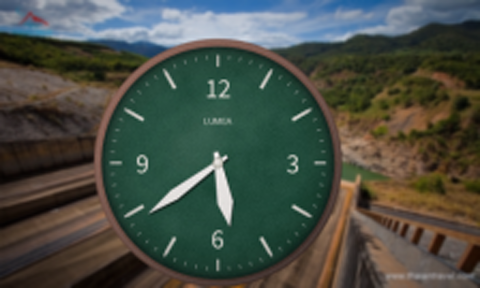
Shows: 5:39
